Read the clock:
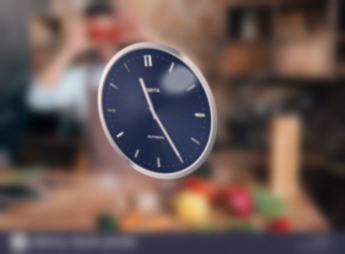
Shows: 11:25
